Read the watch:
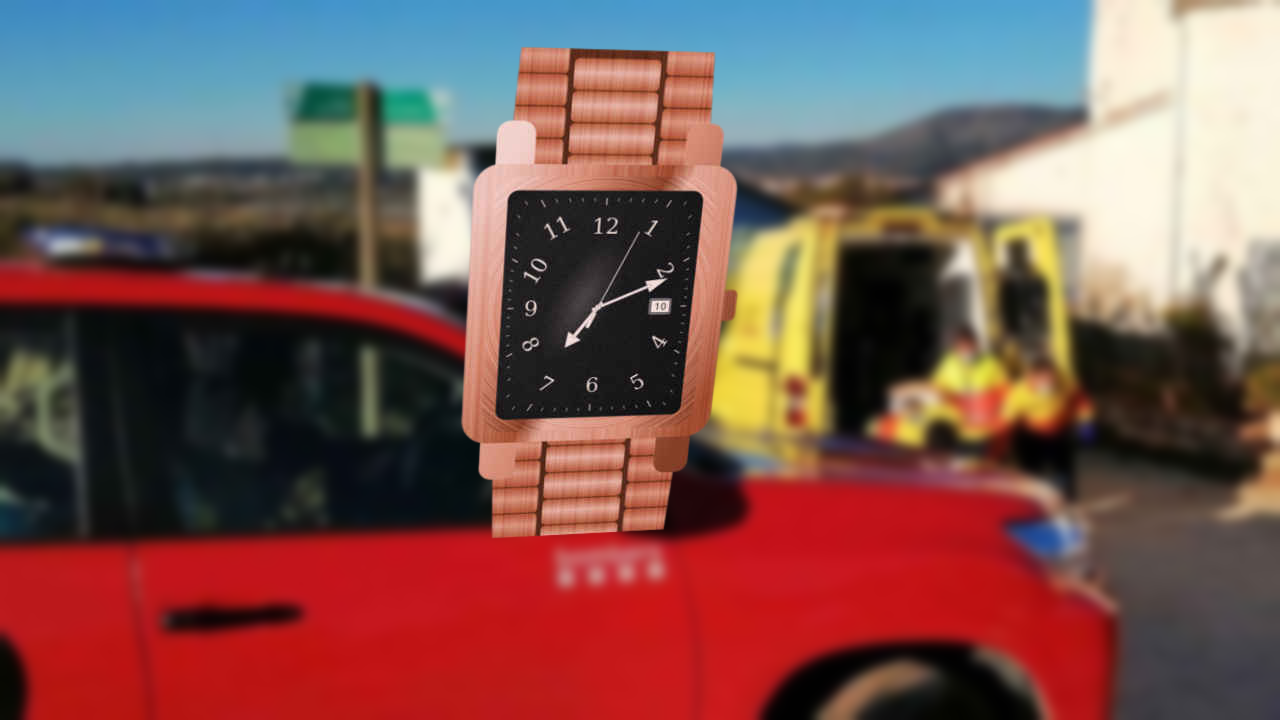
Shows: 7:11:04
